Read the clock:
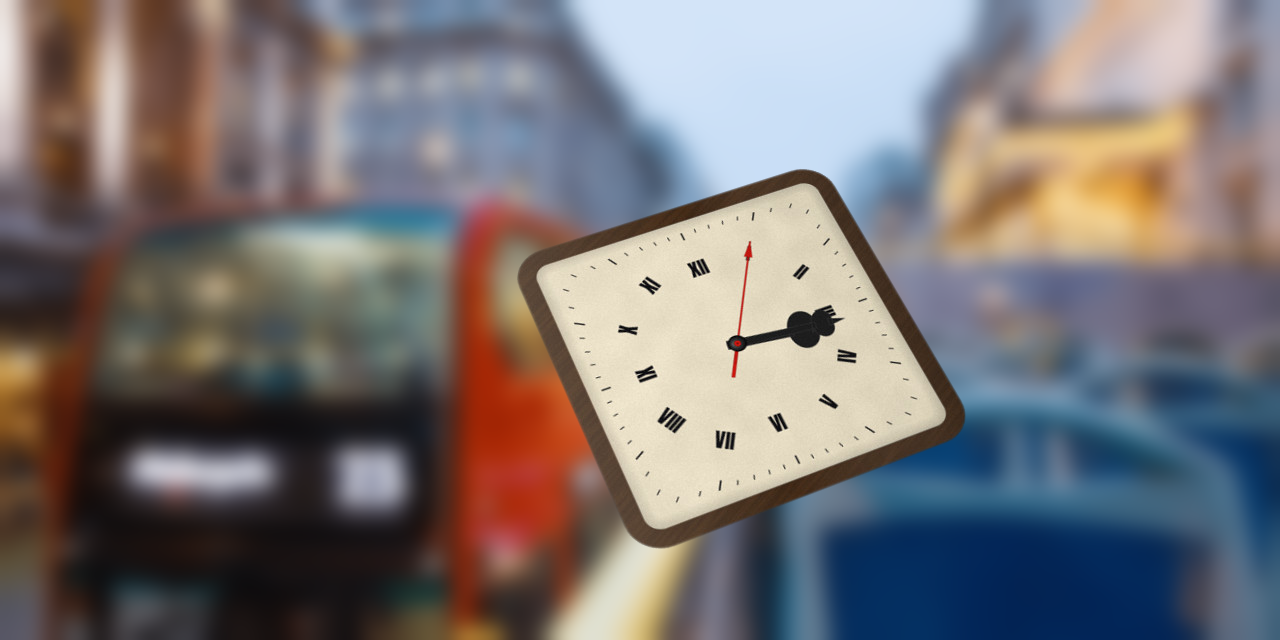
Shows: 3:16:05
